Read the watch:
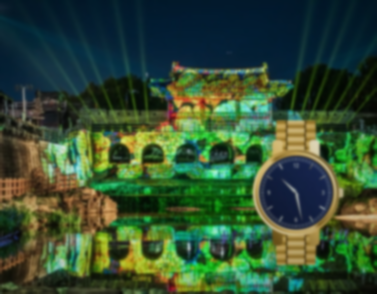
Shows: 10:28
